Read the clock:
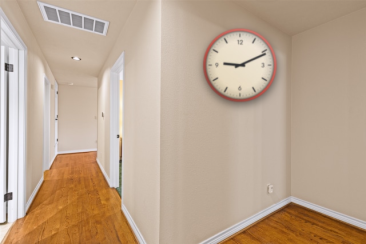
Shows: 9:11
